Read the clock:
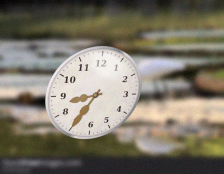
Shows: 8:35
